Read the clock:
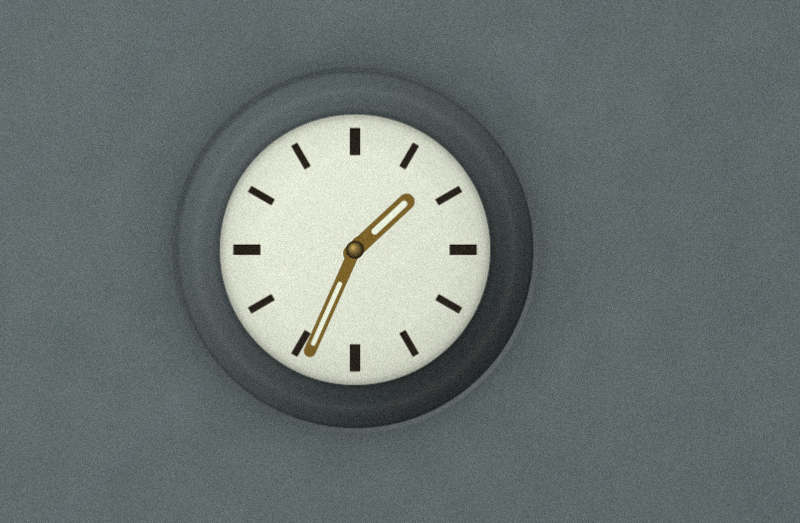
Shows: 1:34
